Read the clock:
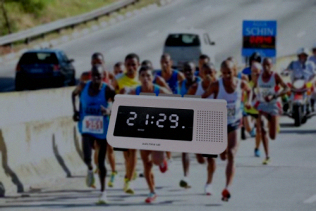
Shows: 21:29
